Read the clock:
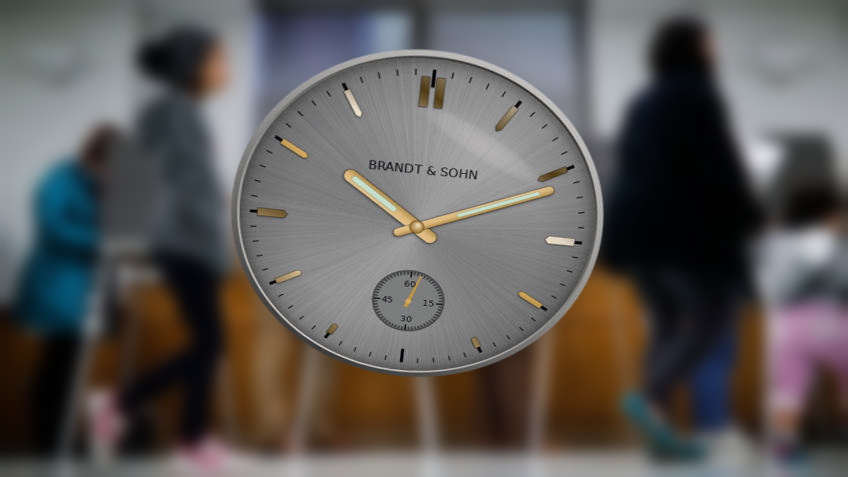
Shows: 10:11:03
